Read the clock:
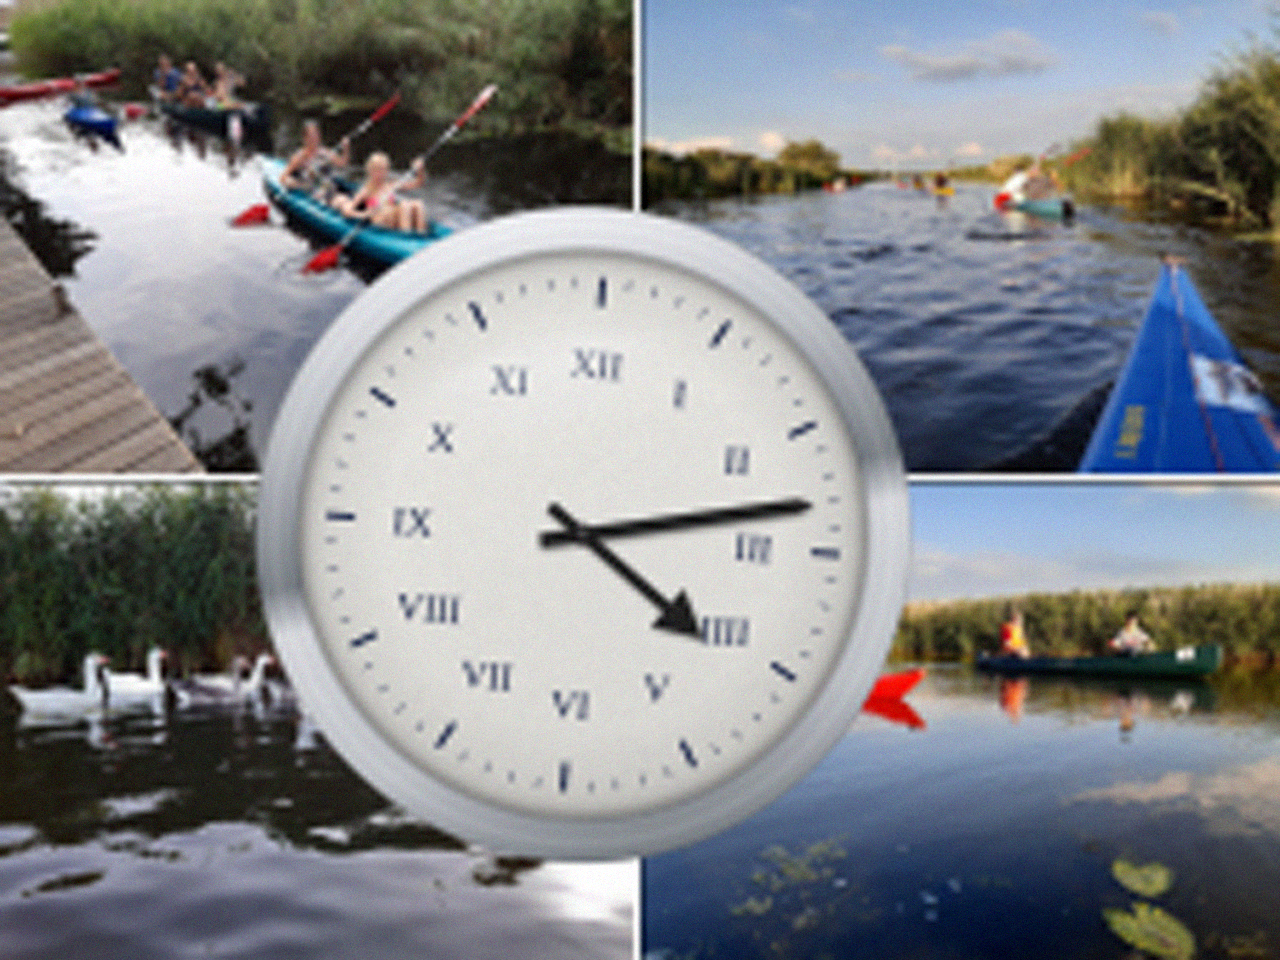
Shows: 4:13
